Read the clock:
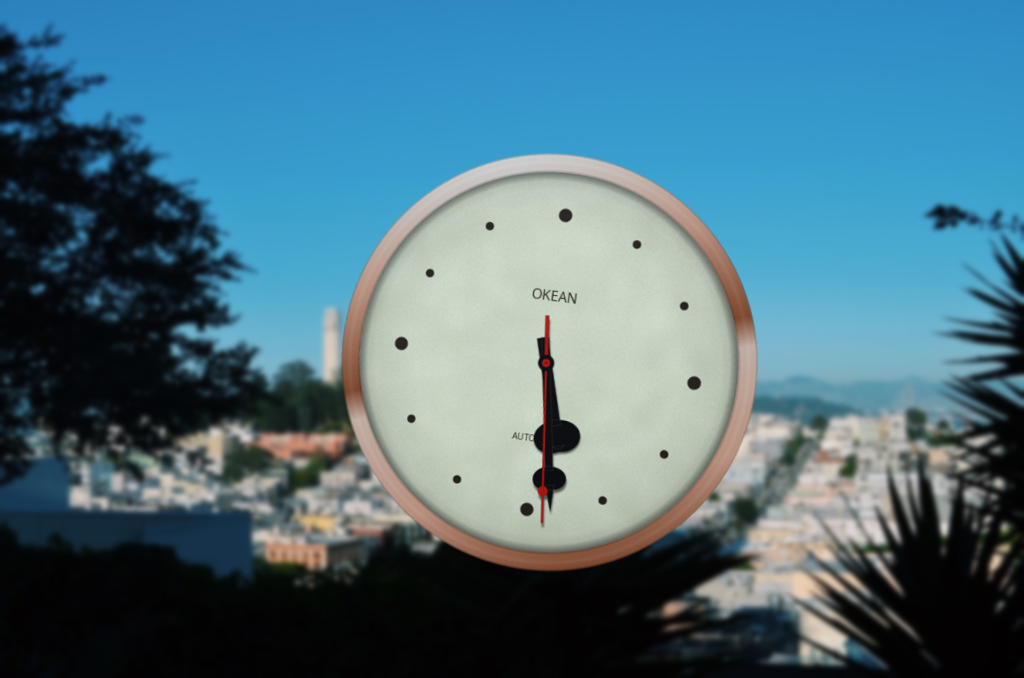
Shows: 5:28:29
